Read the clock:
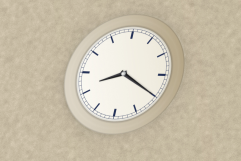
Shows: 8:20
